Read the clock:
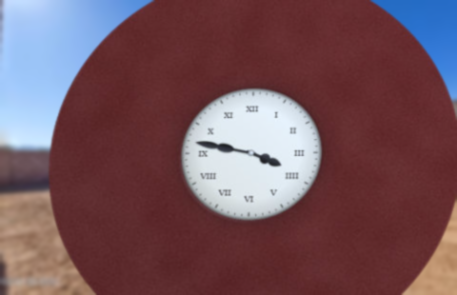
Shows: 3:47
